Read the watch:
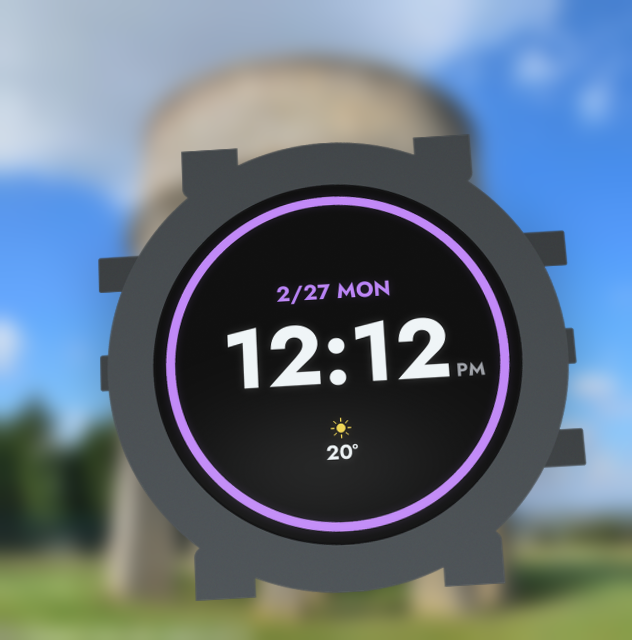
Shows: 12:12
